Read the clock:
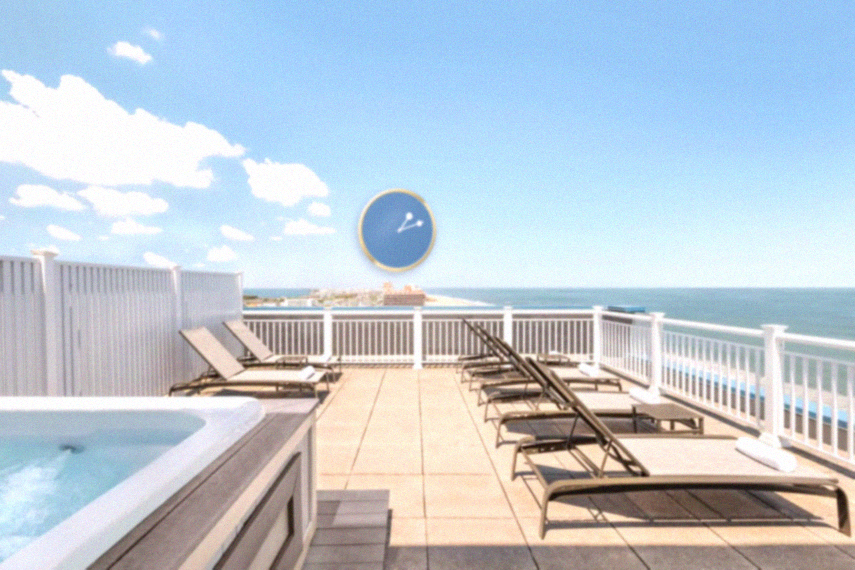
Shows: 1:12
